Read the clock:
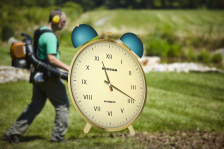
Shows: 11:19
